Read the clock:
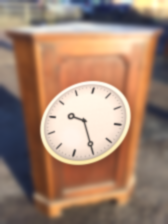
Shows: 9:25
